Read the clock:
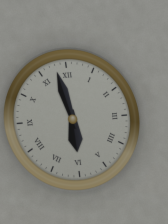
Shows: 5:58
